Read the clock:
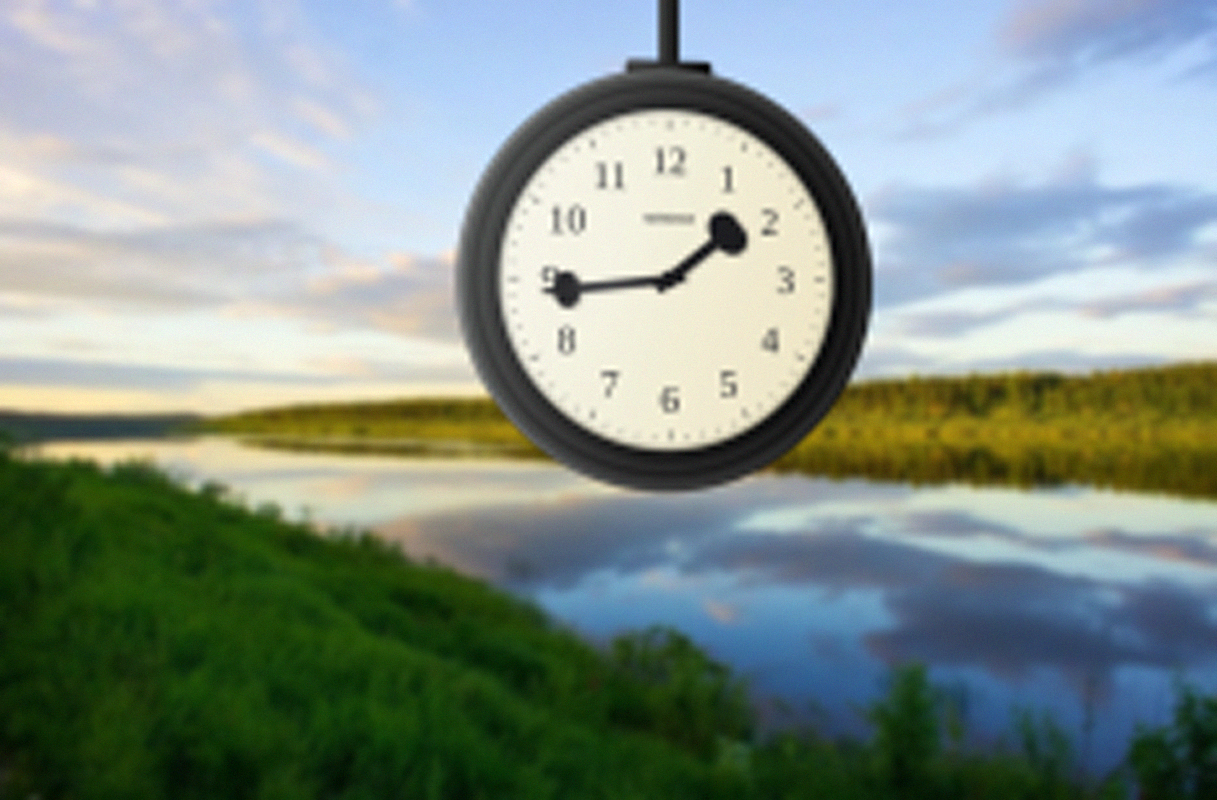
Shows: 1:44
